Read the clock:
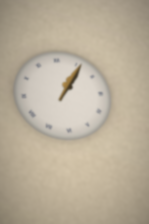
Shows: 1:06
